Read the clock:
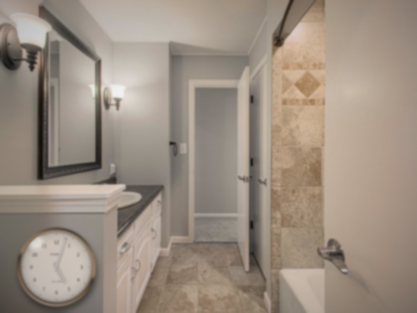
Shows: 5:03
